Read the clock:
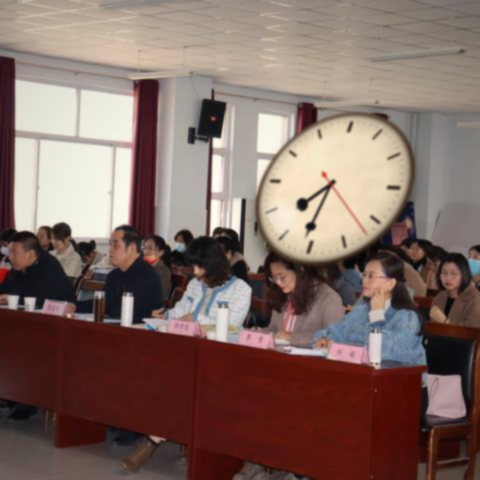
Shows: 7:31:22
